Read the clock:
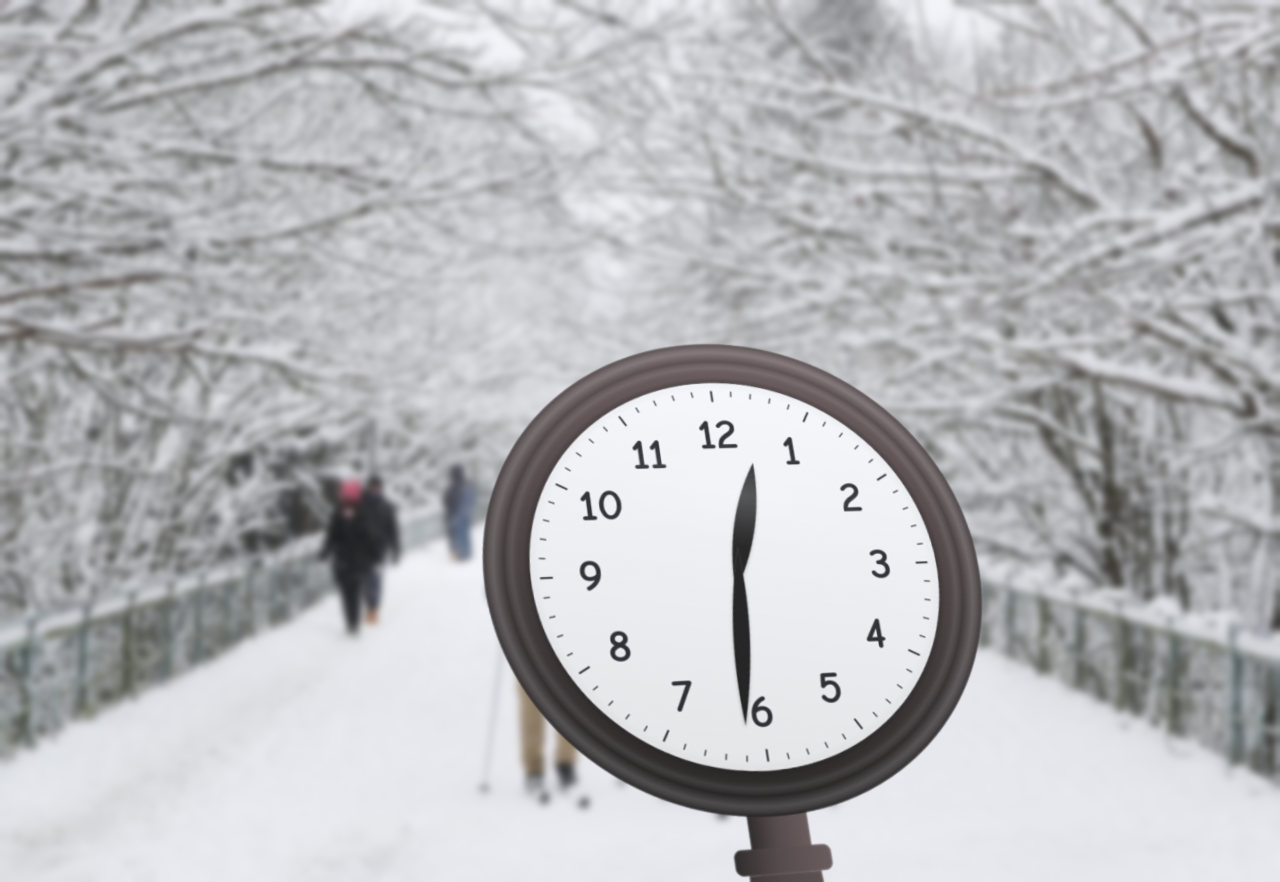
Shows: 12:31
